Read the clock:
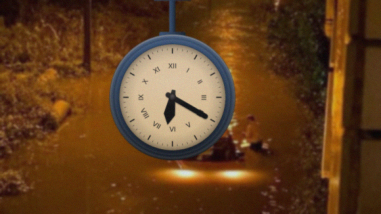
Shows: 6:20
